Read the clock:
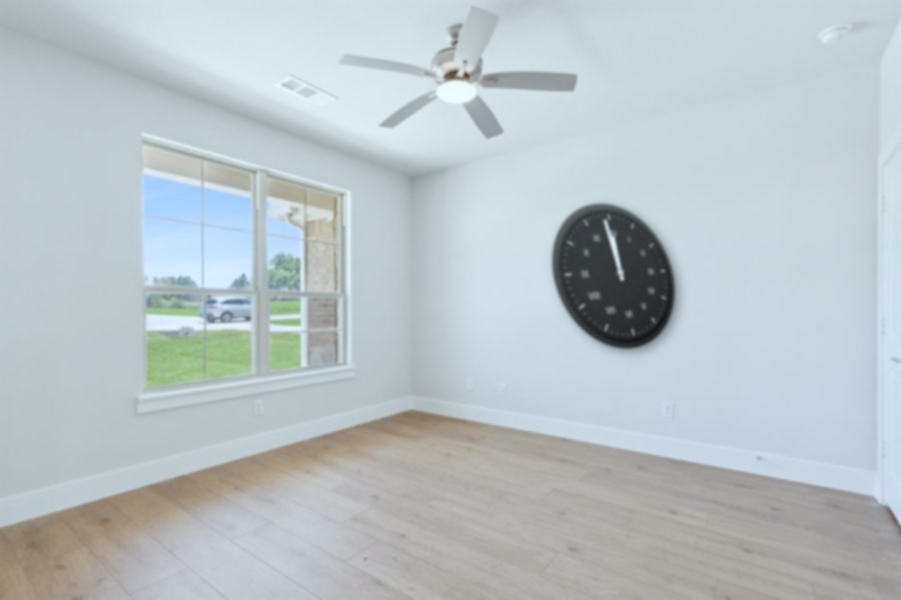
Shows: 11:59
